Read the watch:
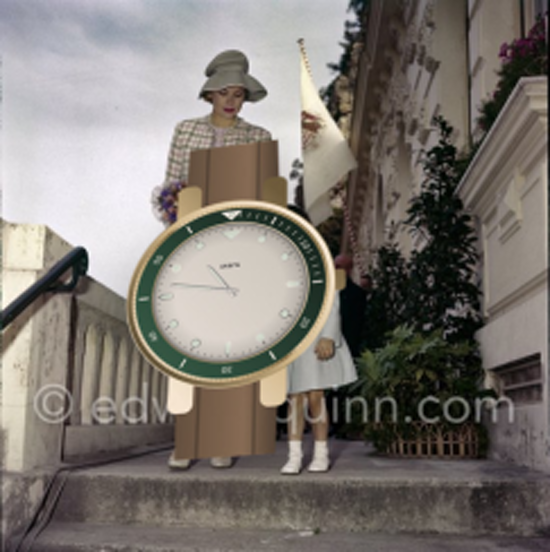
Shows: 10:47
